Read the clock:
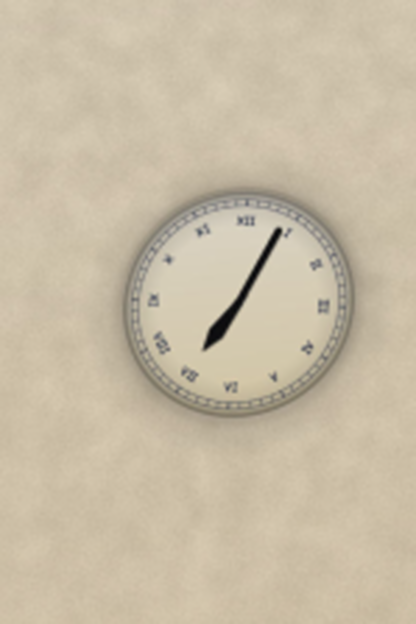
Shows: 7:04
